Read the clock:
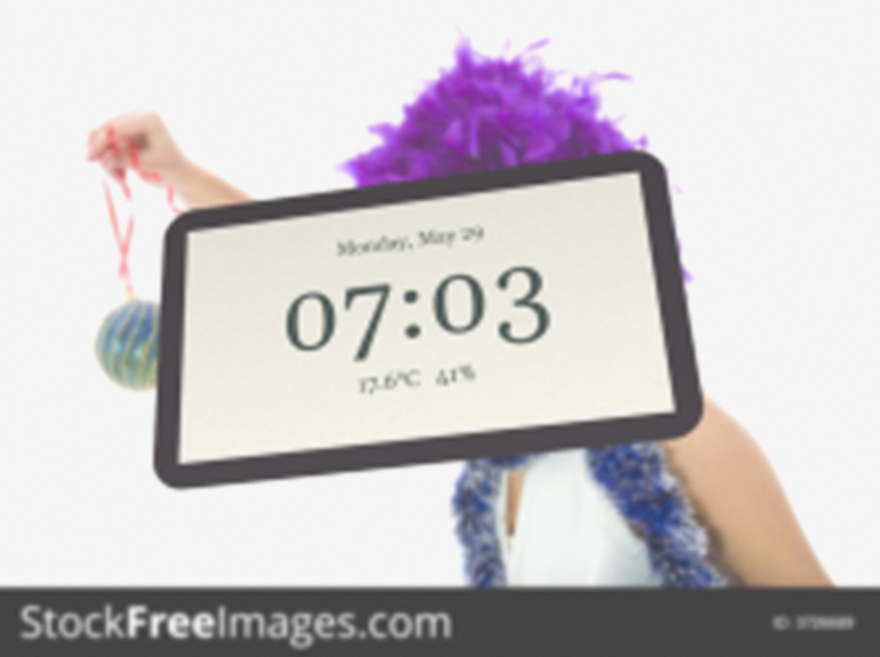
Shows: 7:03
